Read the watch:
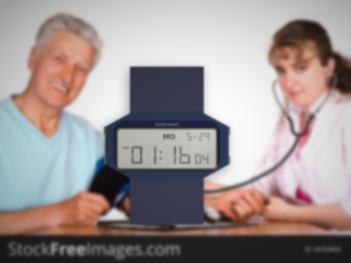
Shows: 1:16
